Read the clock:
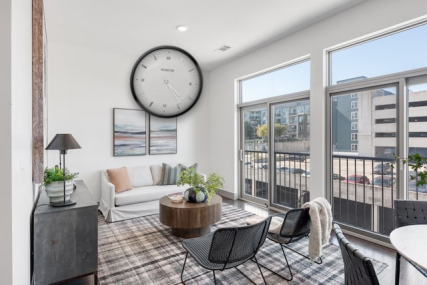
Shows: 4:24
